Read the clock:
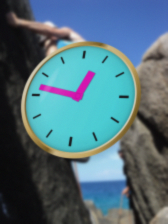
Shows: 12:47
